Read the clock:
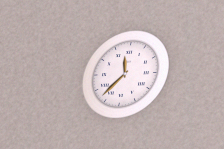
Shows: 11:37
